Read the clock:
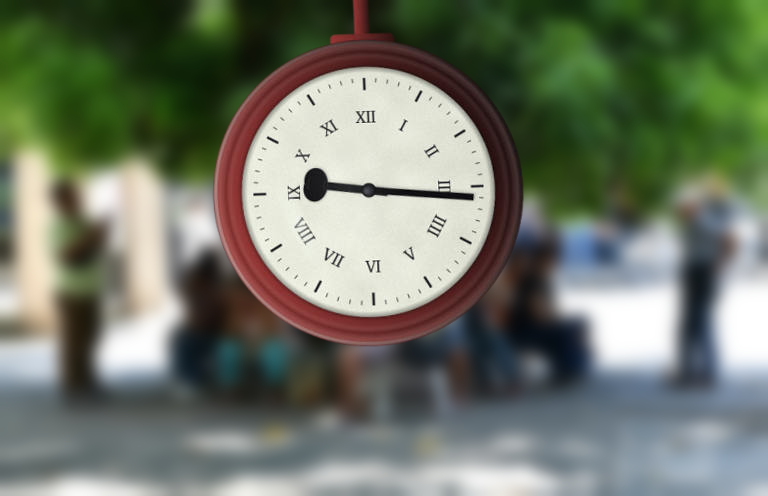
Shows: 9:16
